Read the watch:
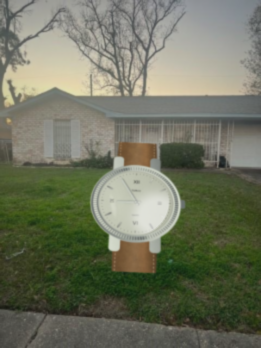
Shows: 8:55
